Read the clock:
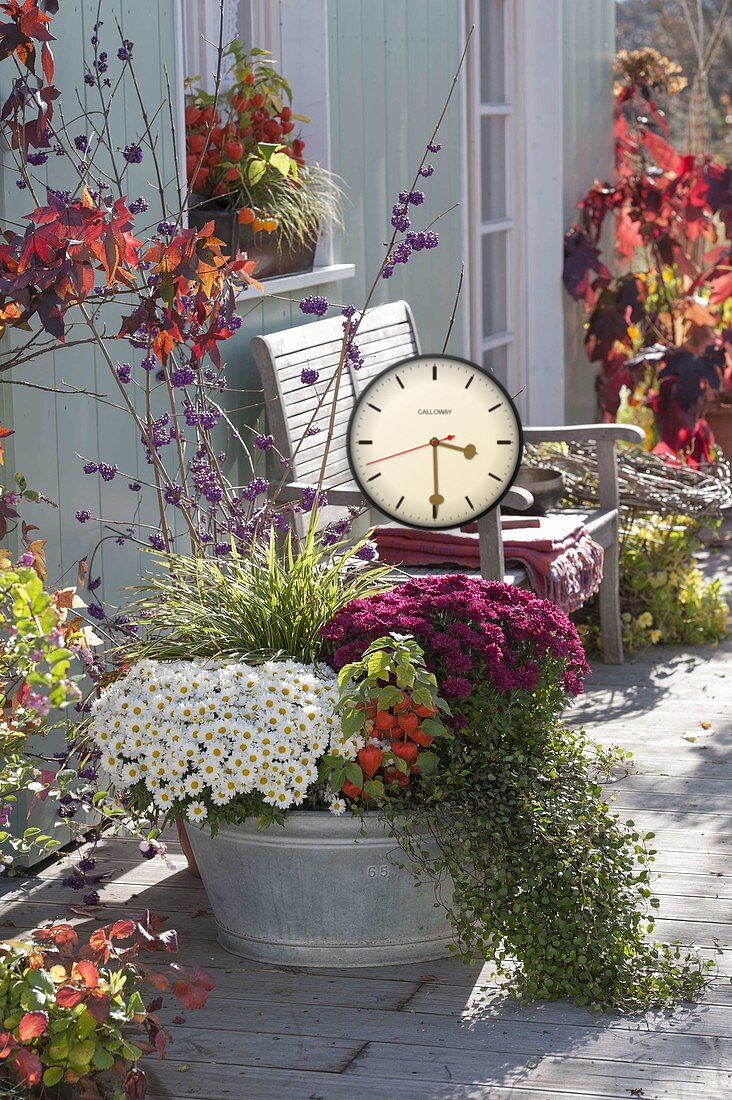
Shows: 3:29:42
